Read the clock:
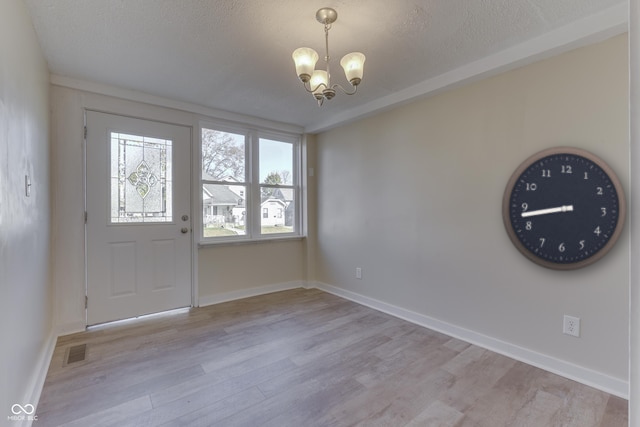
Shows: 8:43
